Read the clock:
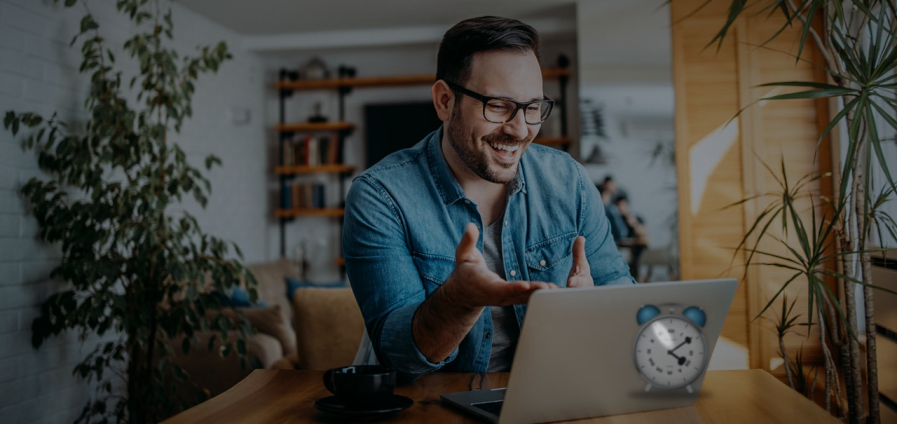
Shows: 4:09
